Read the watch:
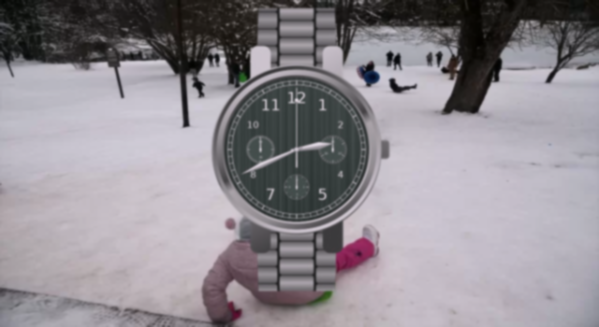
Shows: 2:41
